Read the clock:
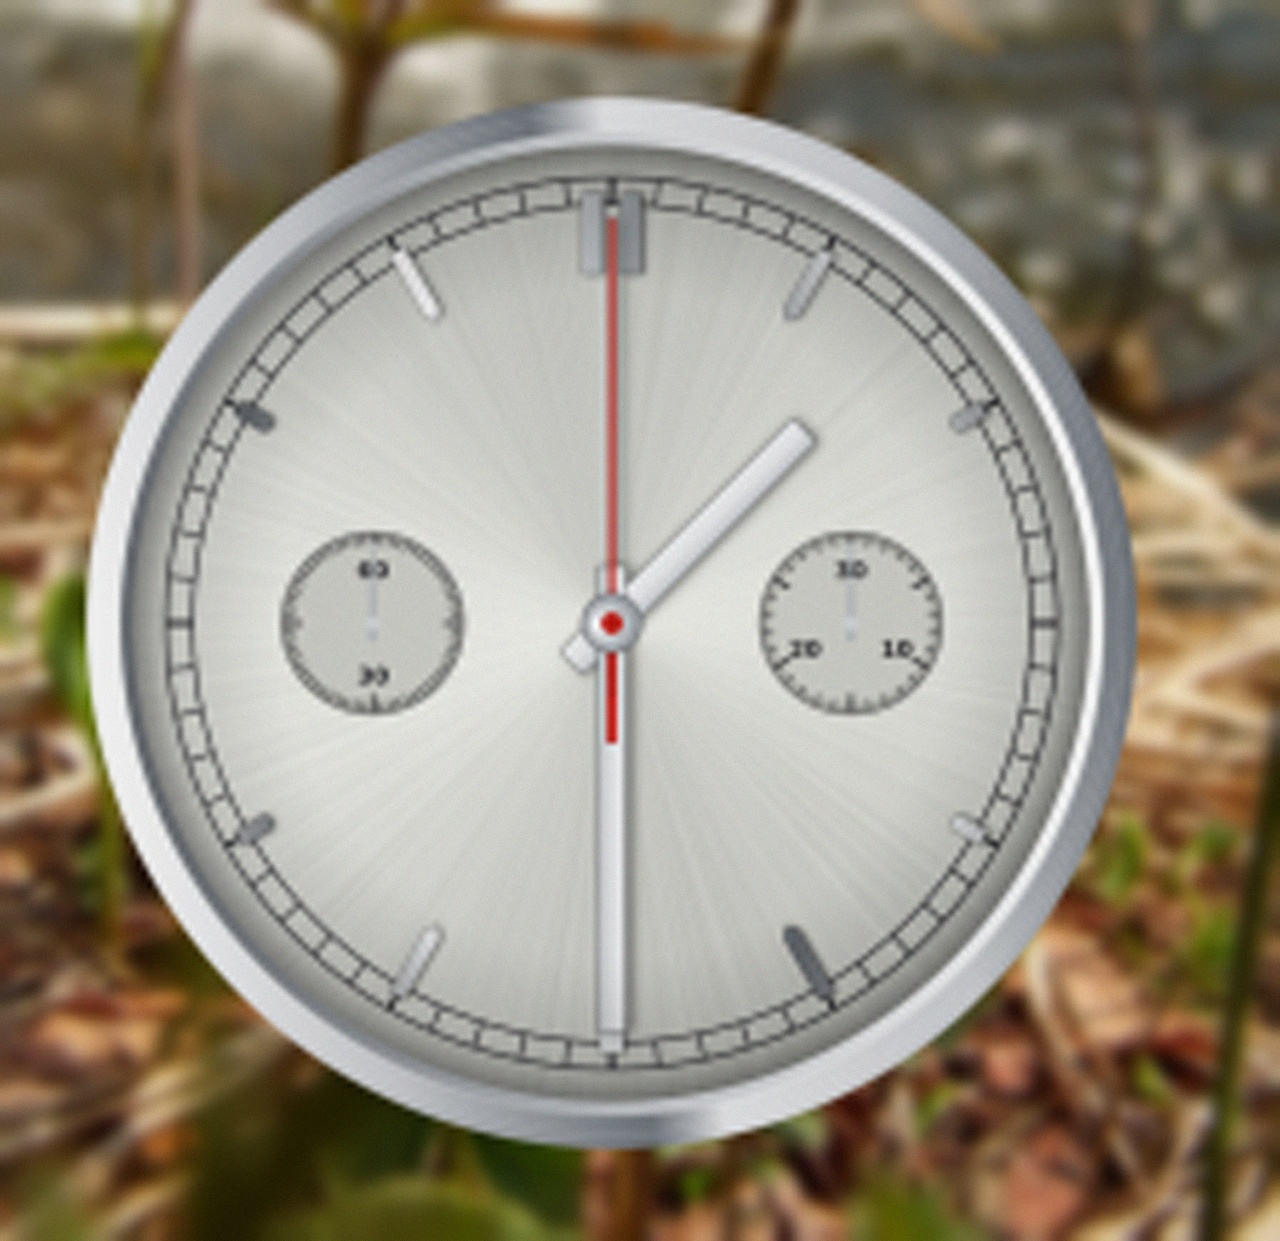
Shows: 1:30
